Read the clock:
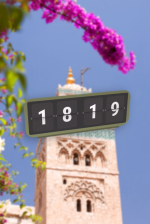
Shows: 18:19
